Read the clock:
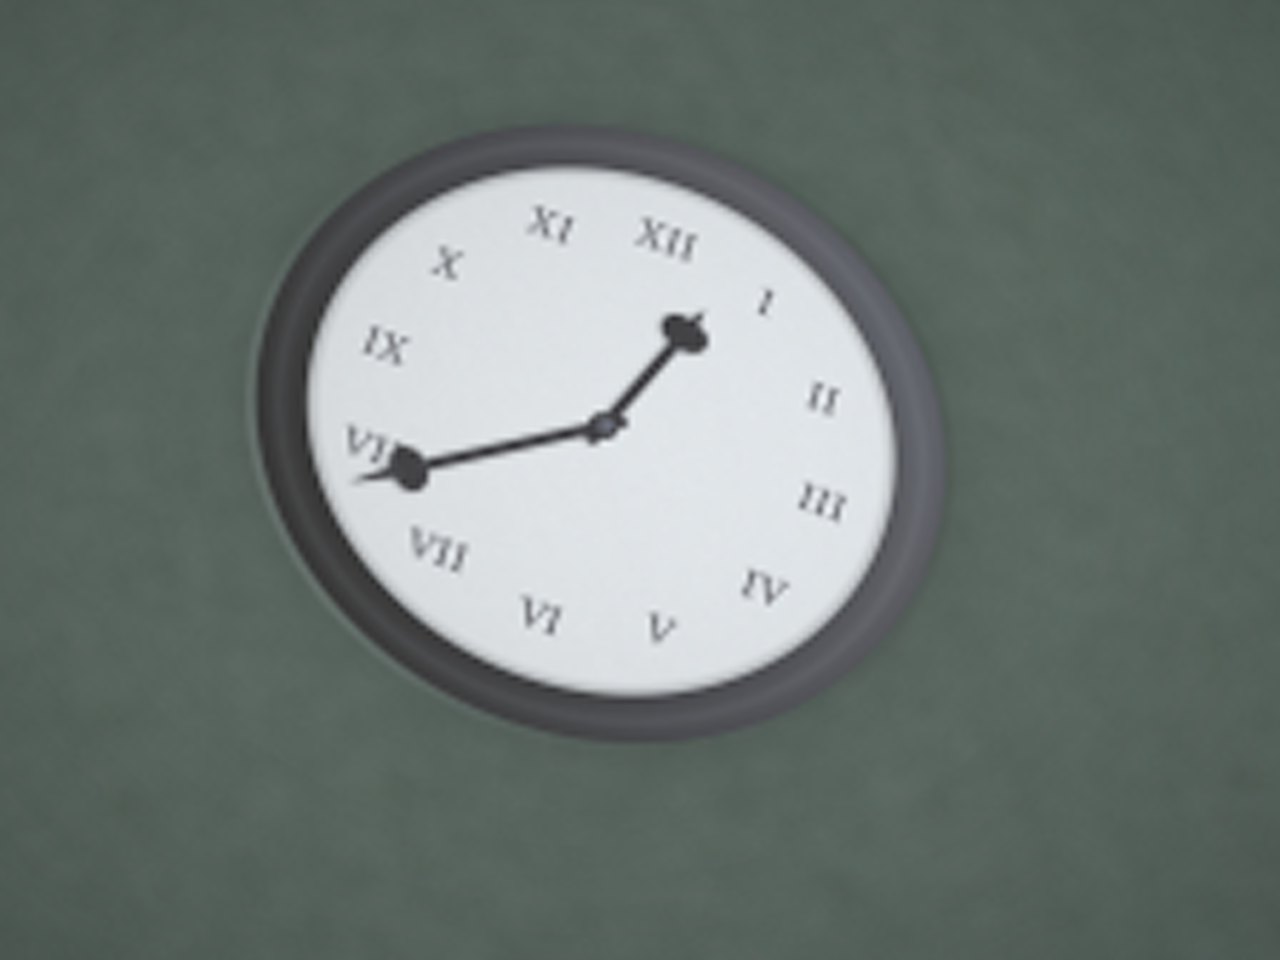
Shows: 12:39
